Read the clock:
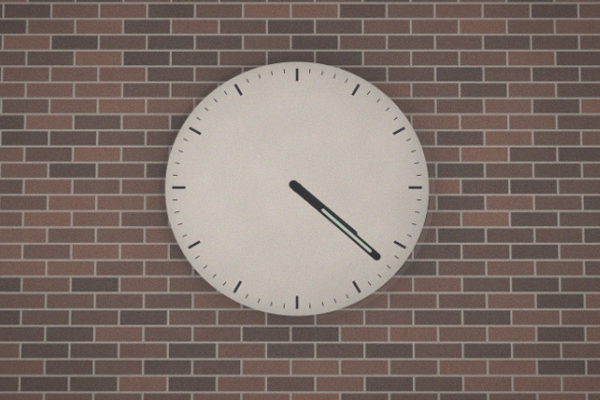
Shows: 4:22
